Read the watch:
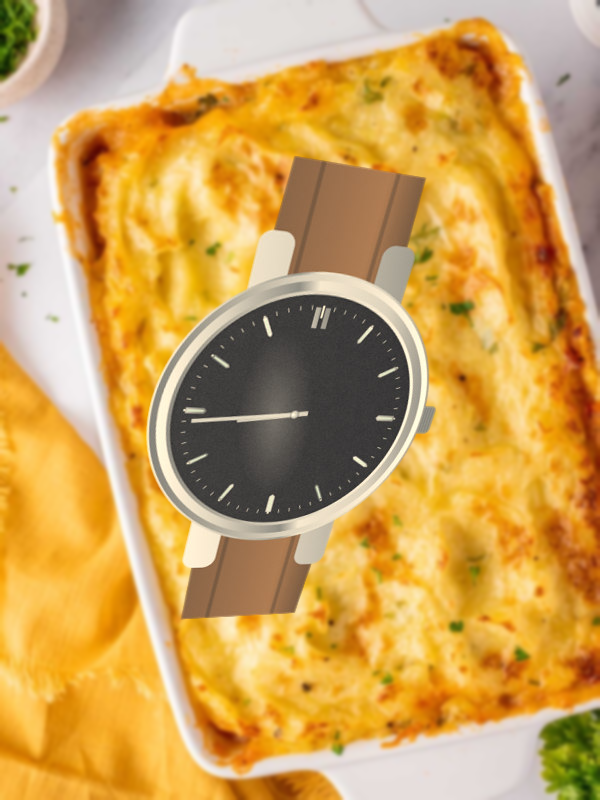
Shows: 8:44
